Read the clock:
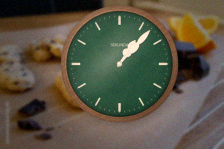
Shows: 1:07
